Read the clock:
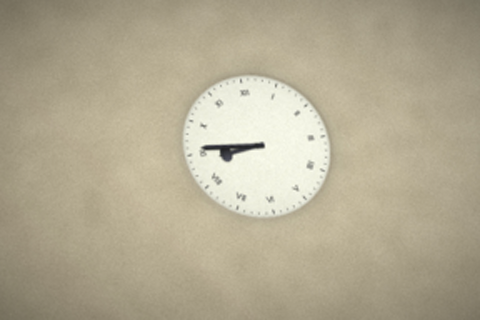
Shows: 8:46
